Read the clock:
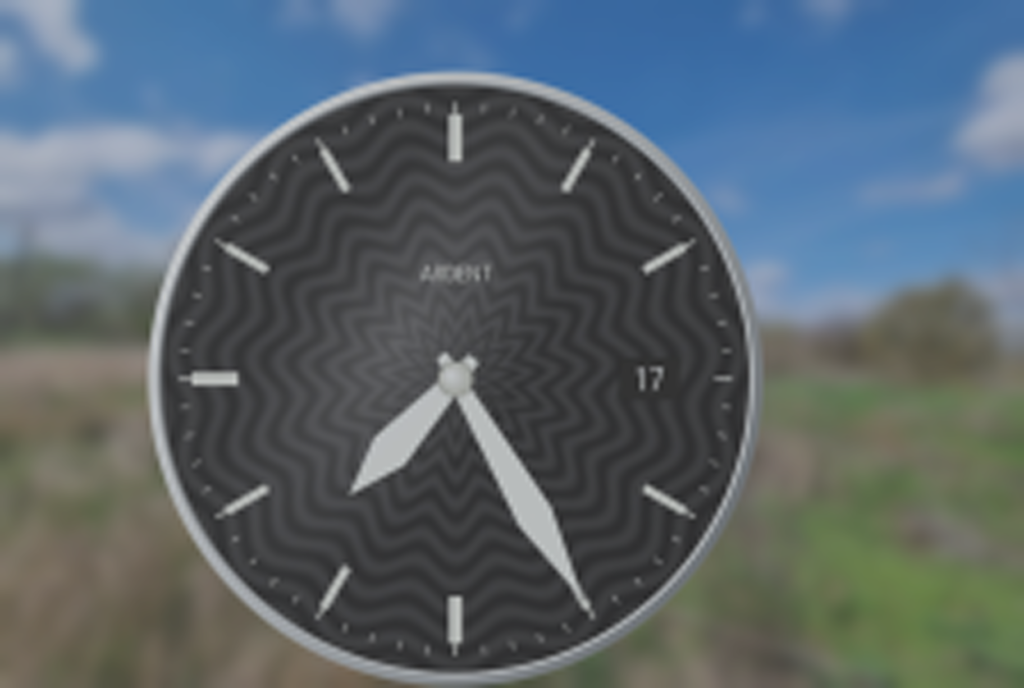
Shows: 7:25
